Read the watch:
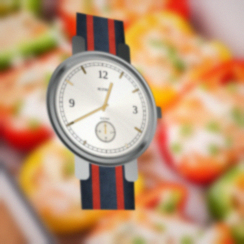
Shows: 12:40
